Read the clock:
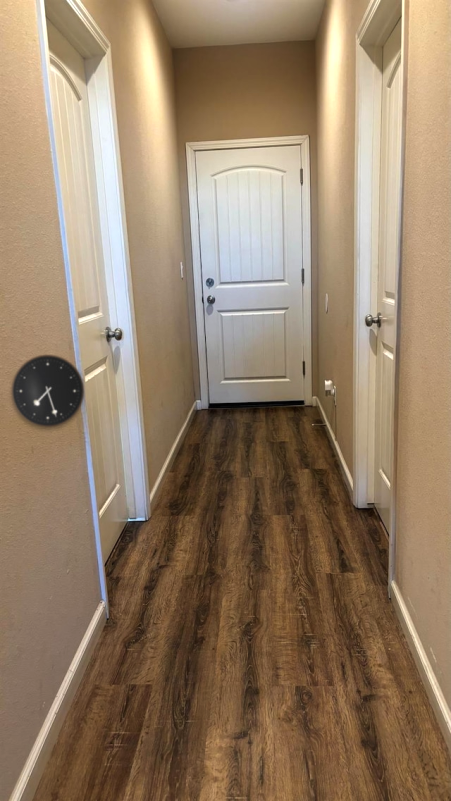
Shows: 7:27
